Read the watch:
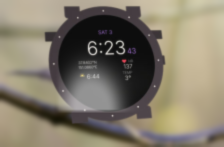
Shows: 6:23
